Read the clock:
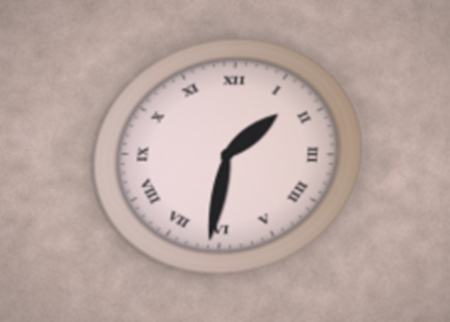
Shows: 1:31
